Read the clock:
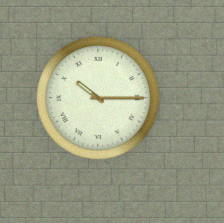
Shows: 10:15
